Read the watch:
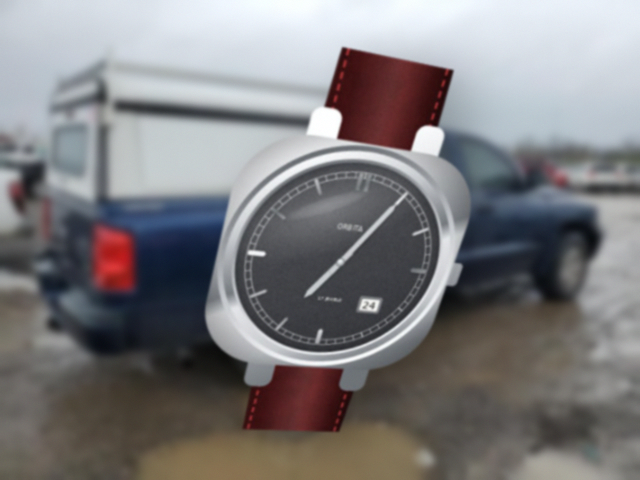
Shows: 7:05
